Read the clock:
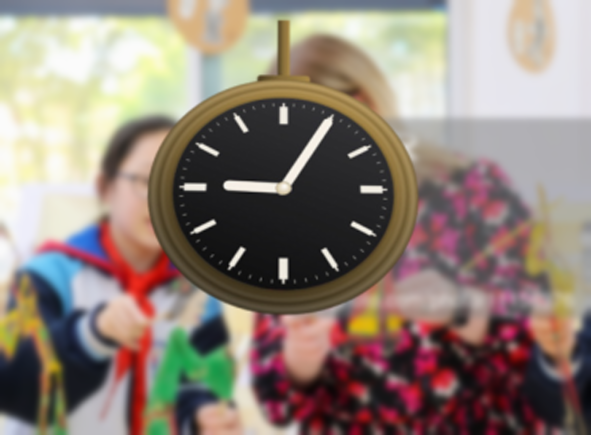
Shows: 9:05
